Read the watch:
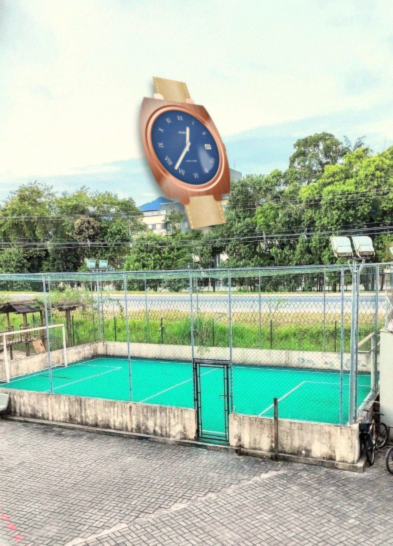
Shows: 12:37
